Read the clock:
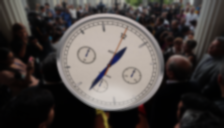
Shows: 12:32
